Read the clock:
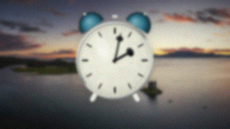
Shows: 2:02
